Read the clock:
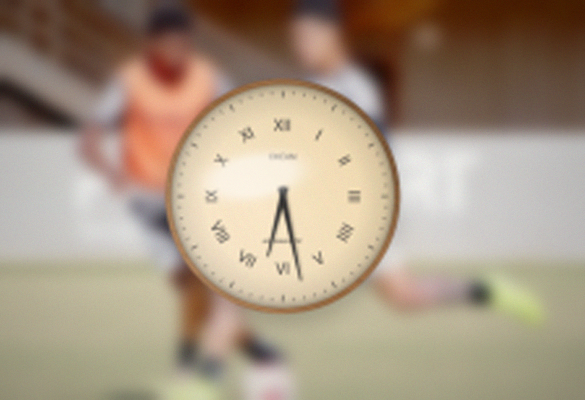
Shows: 6:28
